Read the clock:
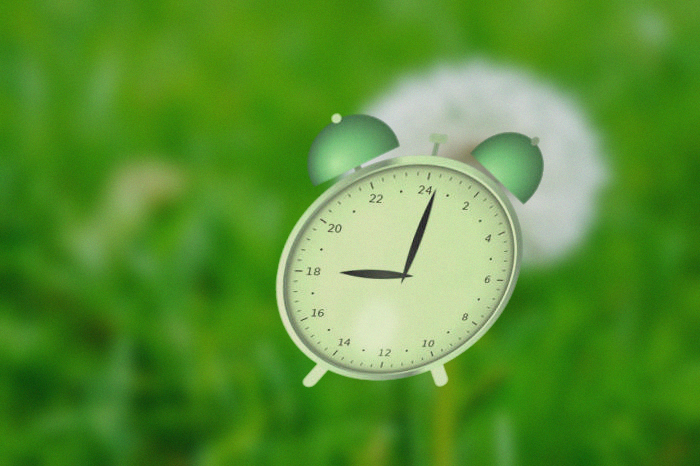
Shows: 18:01
